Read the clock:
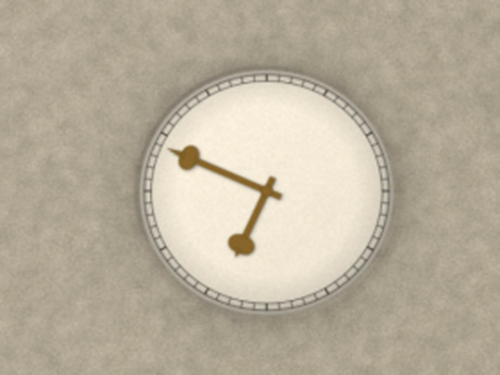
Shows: 6:49
